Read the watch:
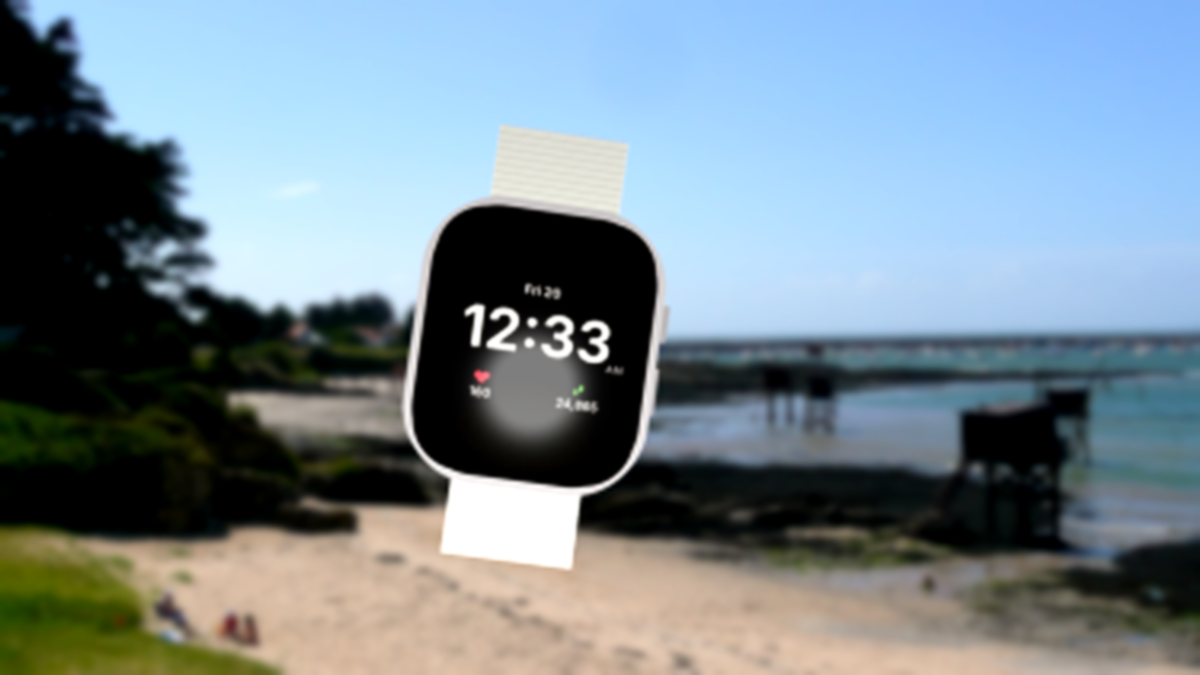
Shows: 12:33
